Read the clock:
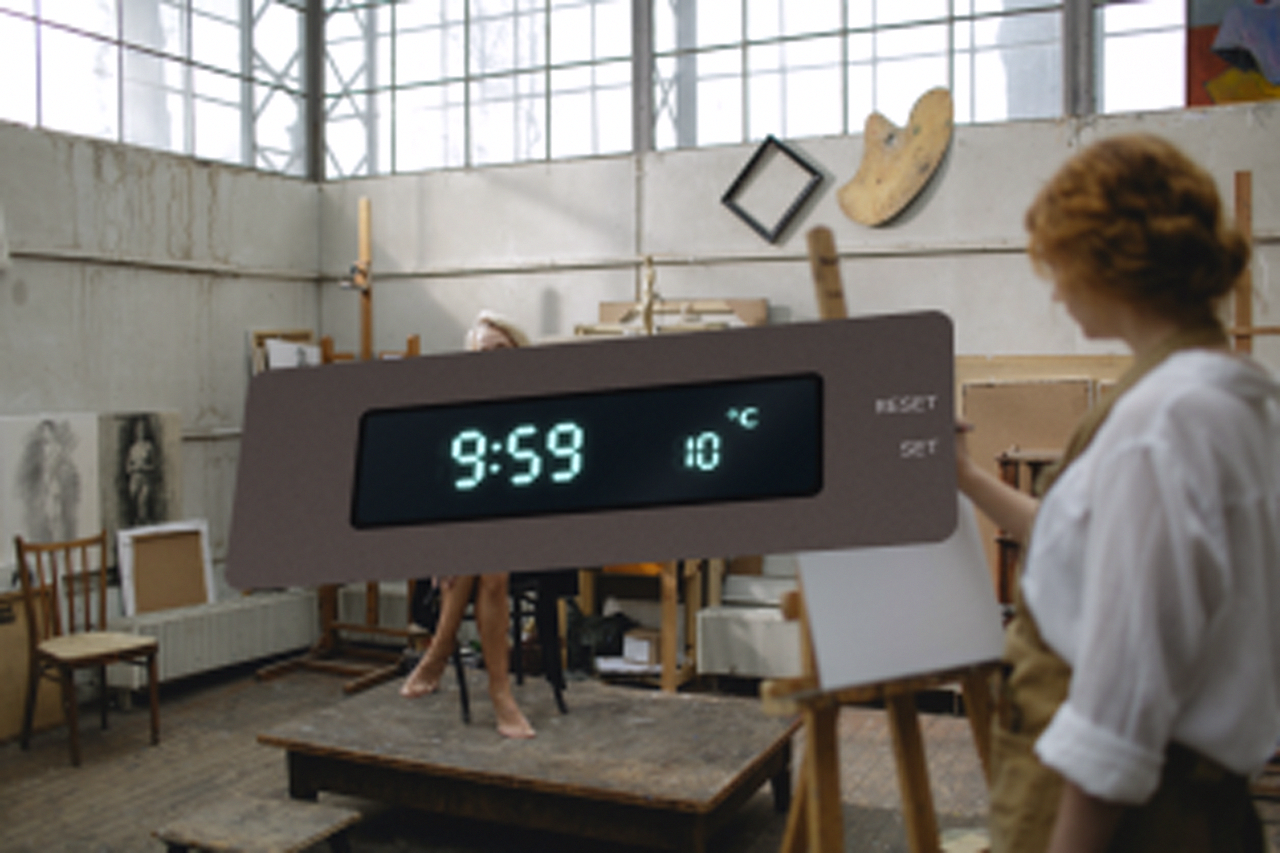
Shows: 9:59
